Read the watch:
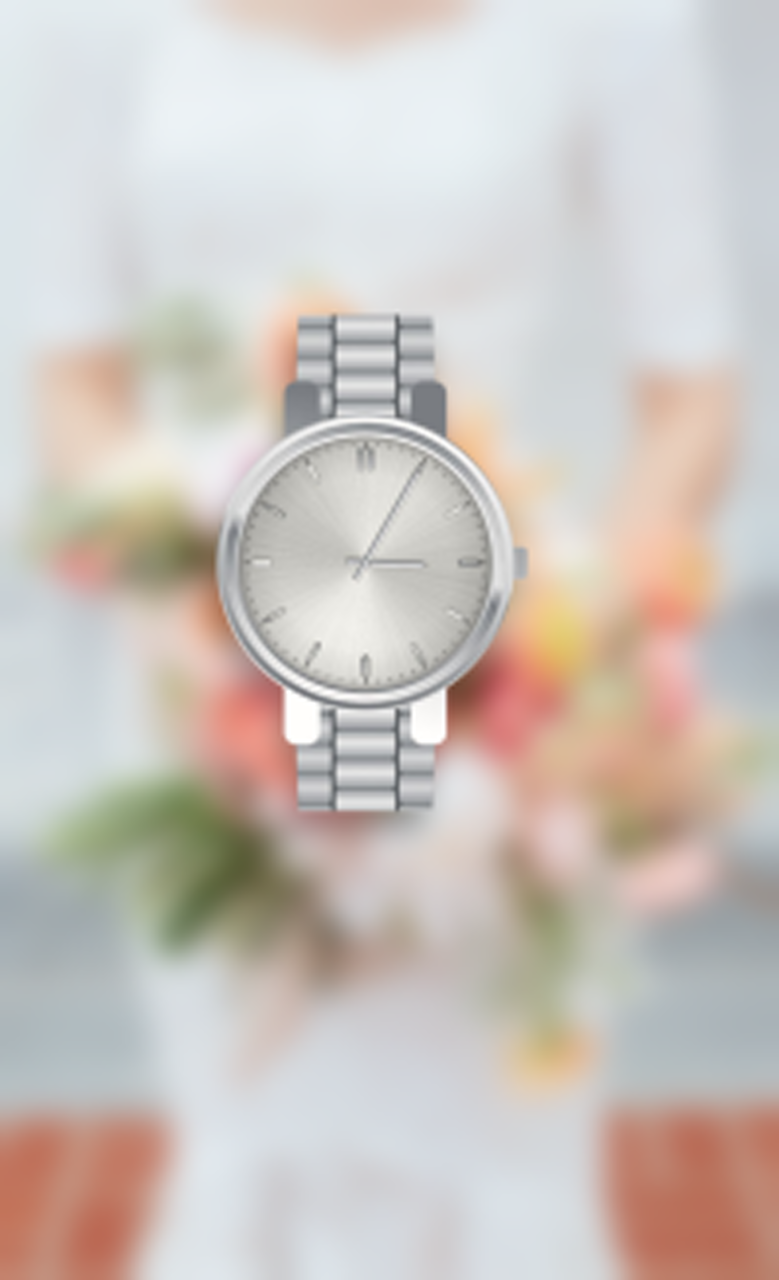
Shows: 3:05
